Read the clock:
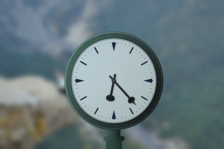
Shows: 6:23
